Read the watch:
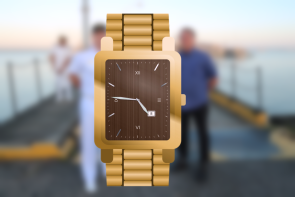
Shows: 4:46
